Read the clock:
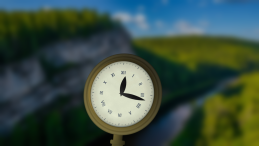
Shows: 12:17
